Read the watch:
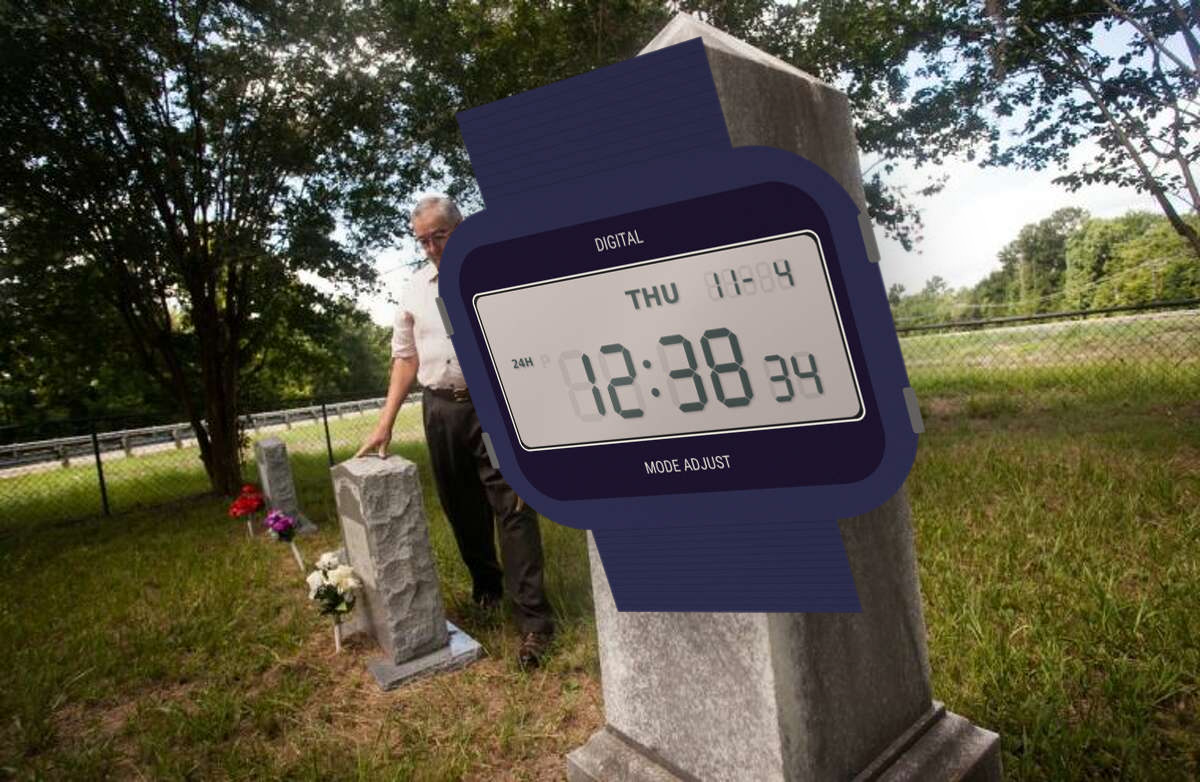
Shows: 12:38:34
